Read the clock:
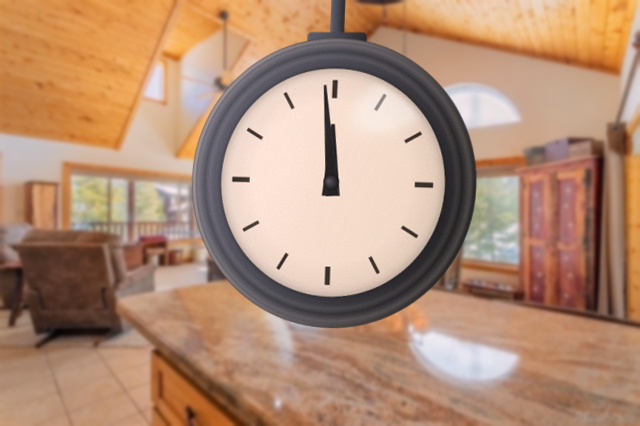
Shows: 11:59
